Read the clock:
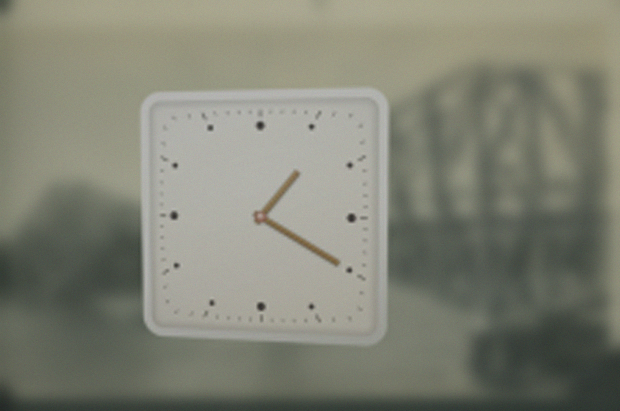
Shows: 1:20
